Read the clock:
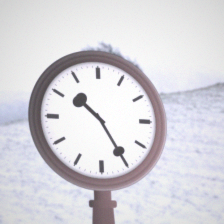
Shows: 10:25
